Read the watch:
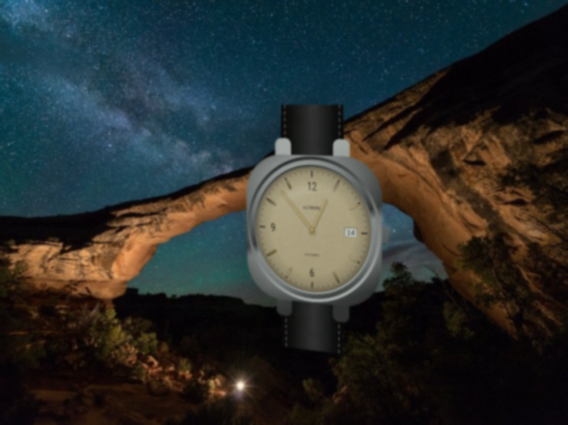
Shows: 12:53
